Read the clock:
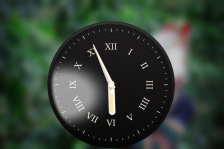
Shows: 5:56
